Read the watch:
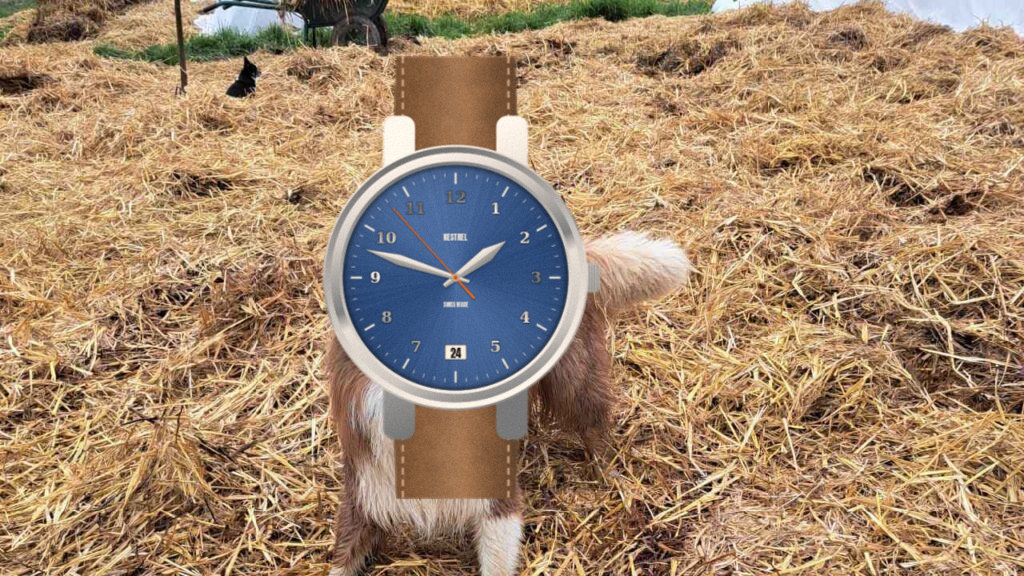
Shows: 1:47:53
